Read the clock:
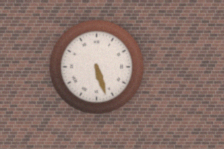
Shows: 5:27
